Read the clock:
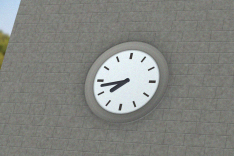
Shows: 7:43
